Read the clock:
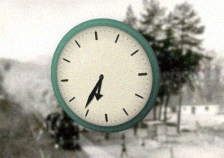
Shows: 6:36
